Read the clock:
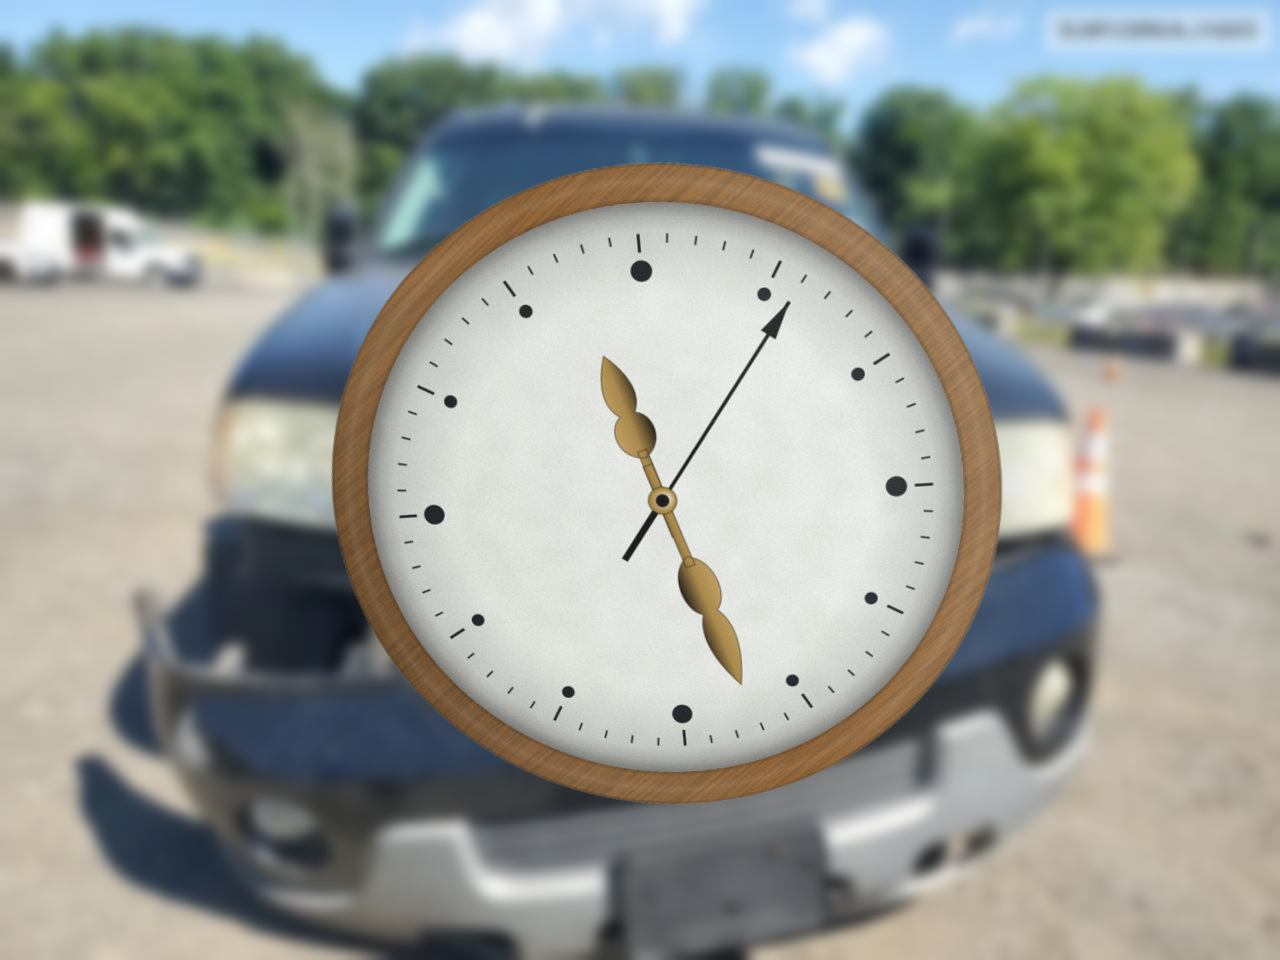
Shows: 11:27:06
